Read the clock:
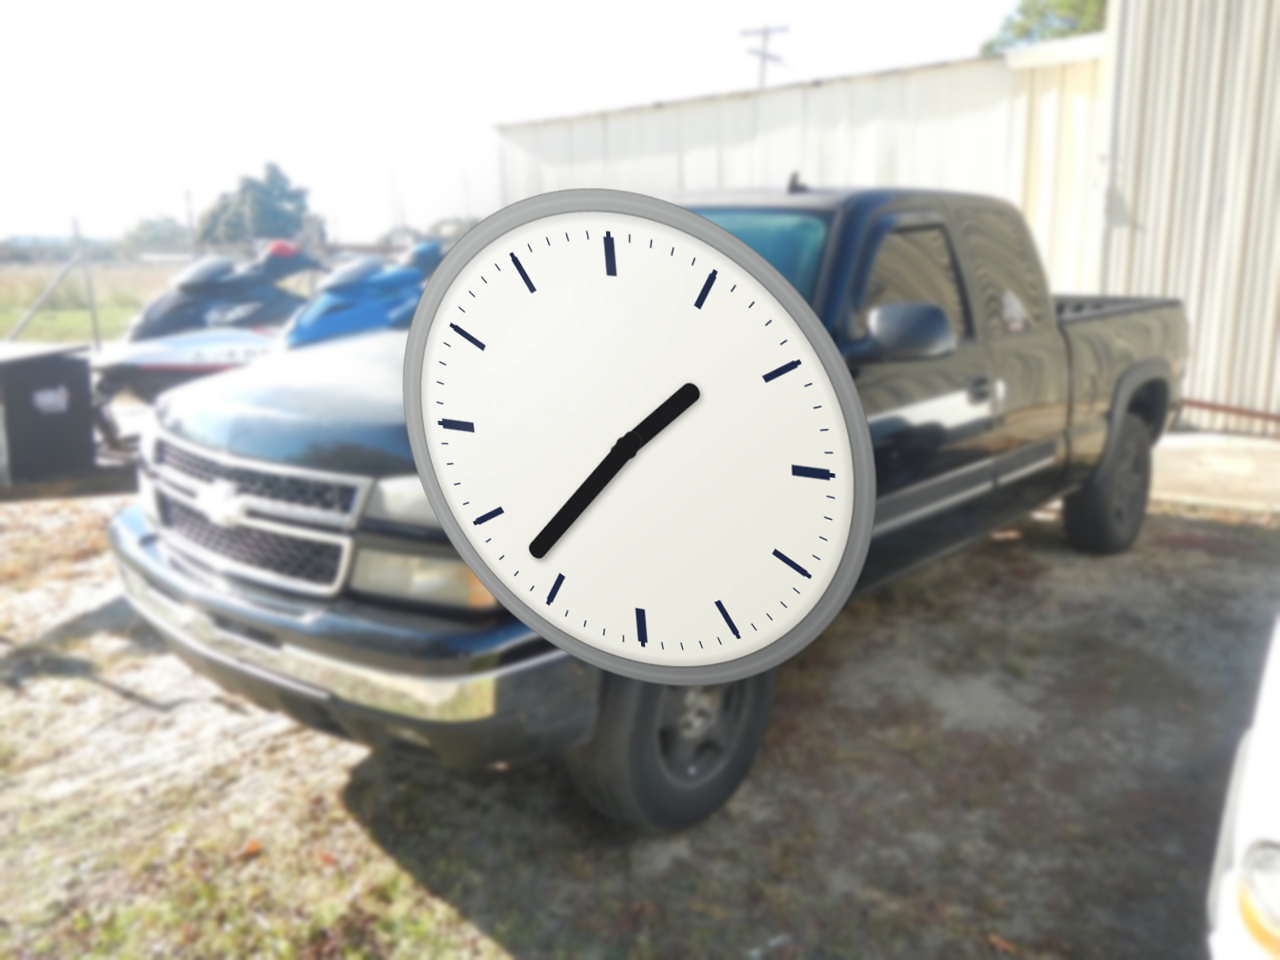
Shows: 1:37
